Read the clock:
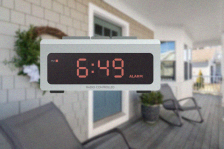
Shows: 6:49
